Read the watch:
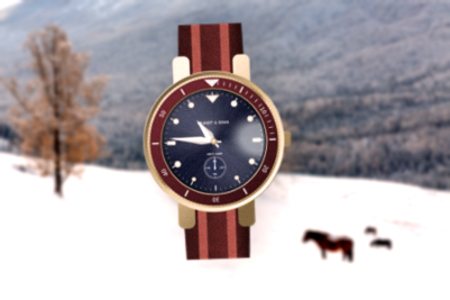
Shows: 10:46
